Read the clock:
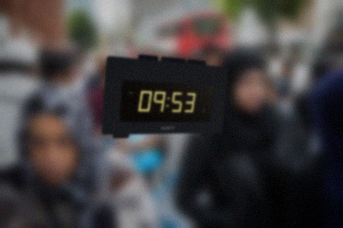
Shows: 9:53
